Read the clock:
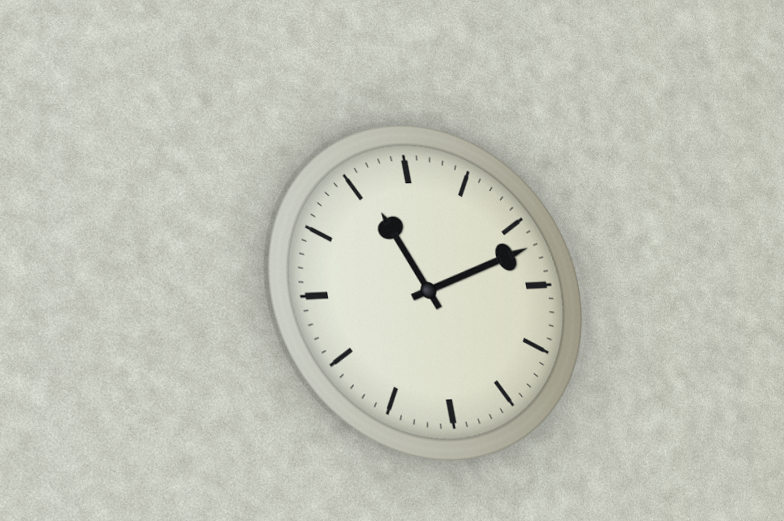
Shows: 11:12
